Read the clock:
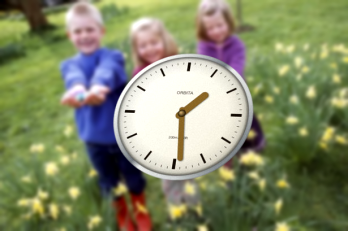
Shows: 1:29
